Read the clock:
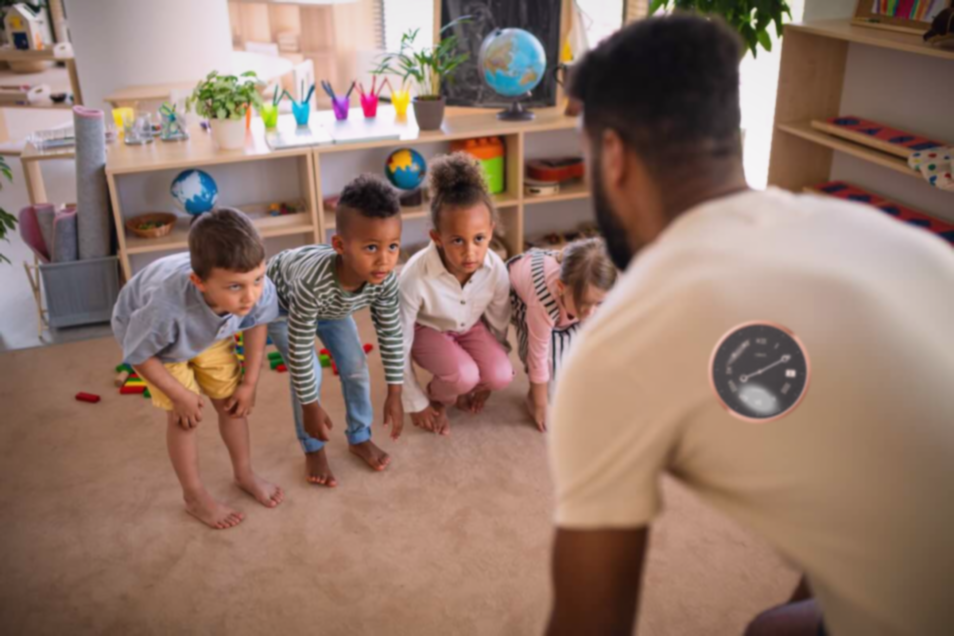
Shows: 8:10
